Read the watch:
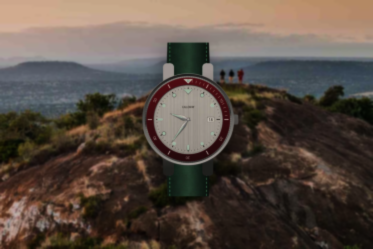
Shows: 9:36
